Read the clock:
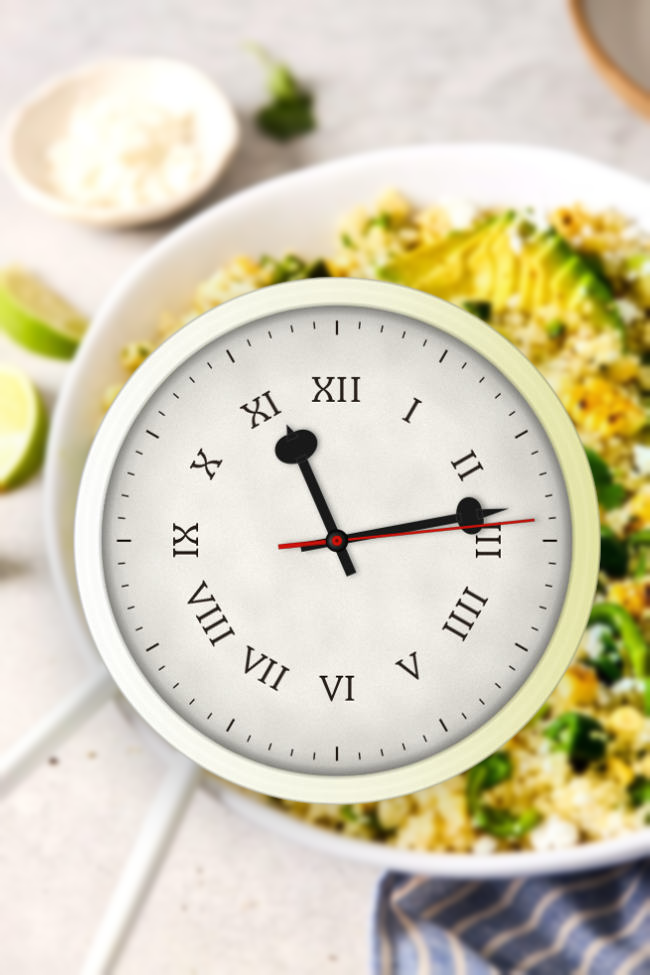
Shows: 11:13:14
